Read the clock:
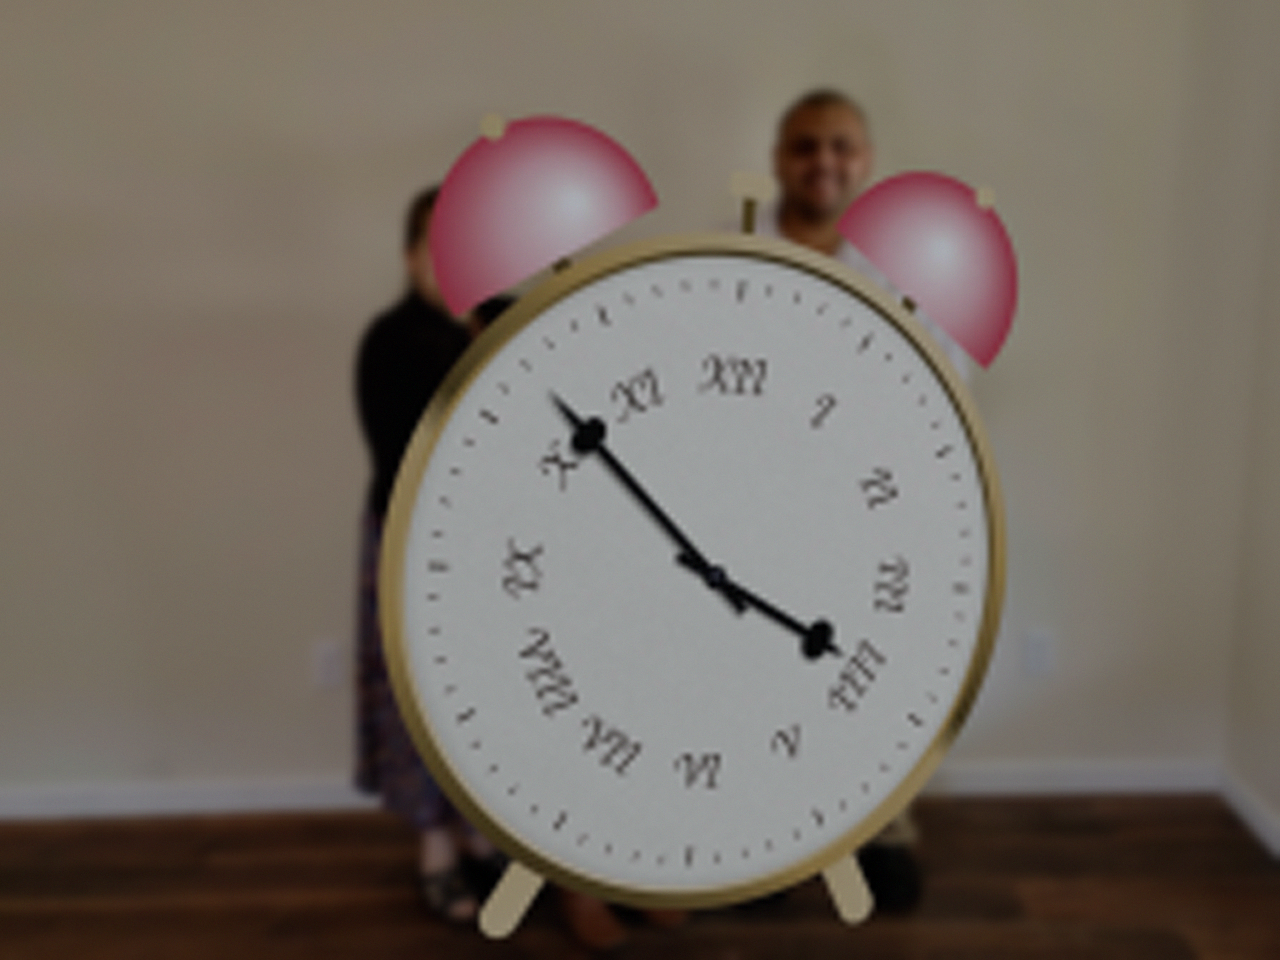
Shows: 3:52
